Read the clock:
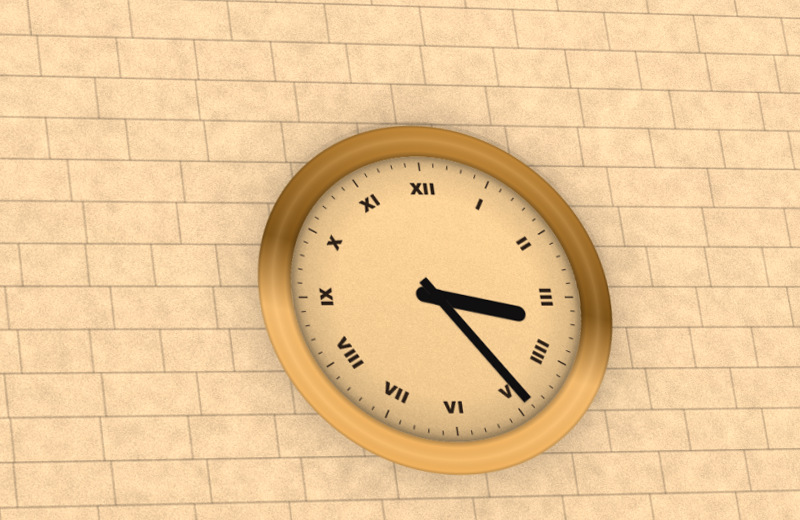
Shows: 3:24
